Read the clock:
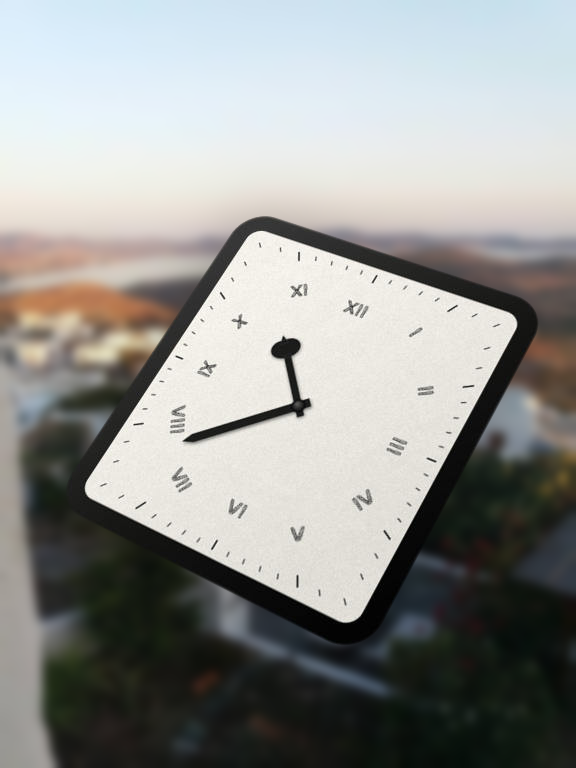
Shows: 10:38
